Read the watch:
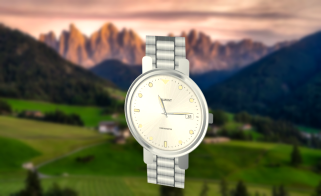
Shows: 11:14
